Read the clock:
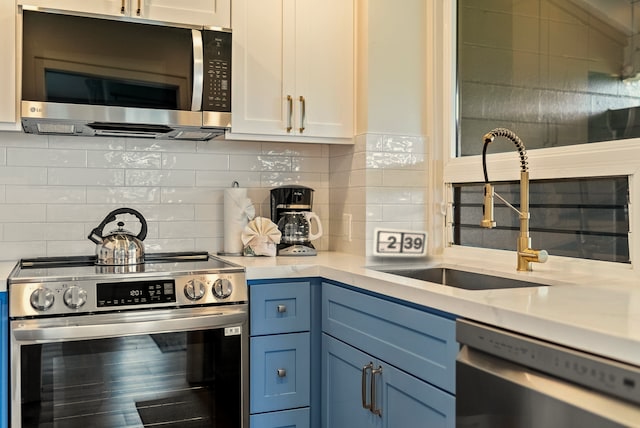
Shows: 2:39
